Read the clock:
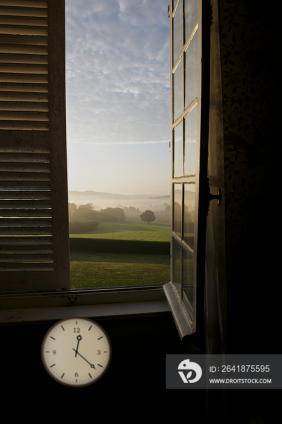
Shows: 12:22
